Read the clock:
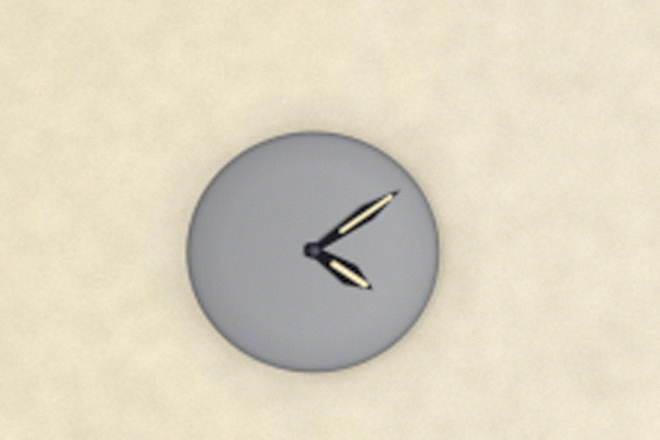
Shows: 4:09
